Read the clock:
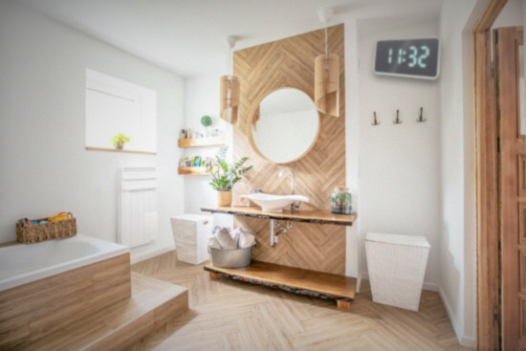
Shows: 11:32
